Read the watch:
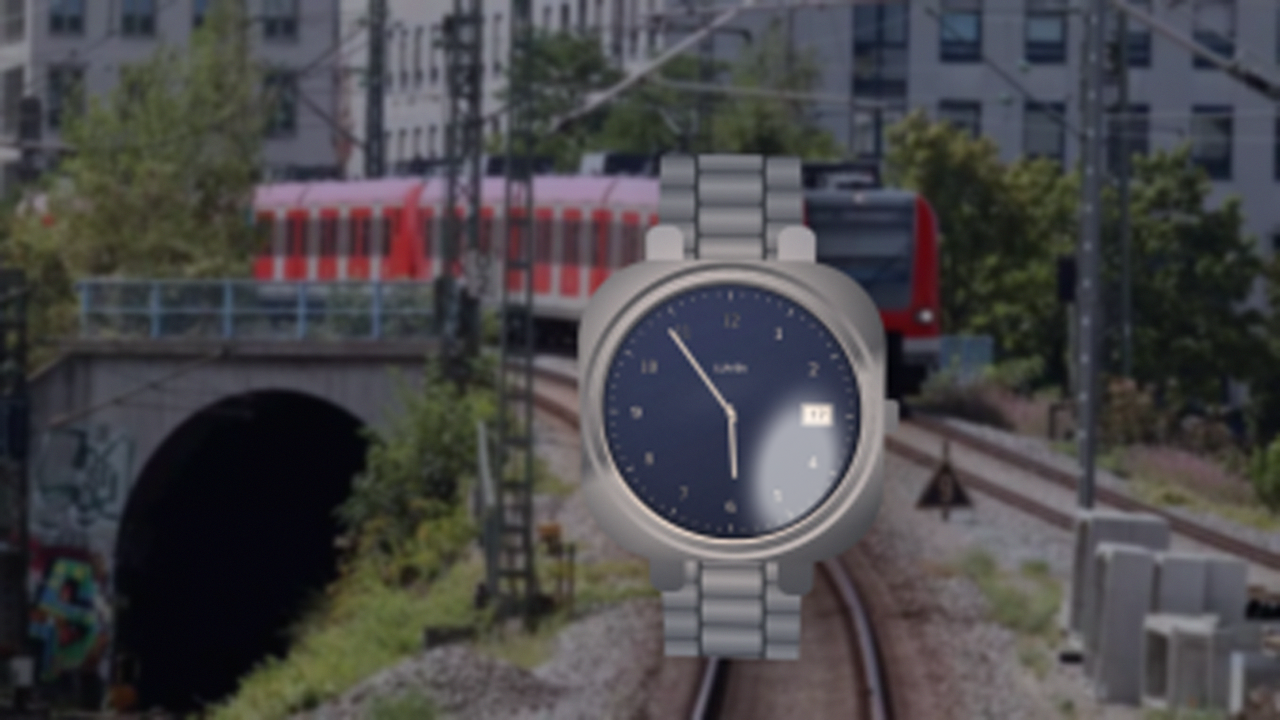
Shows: 5:54
